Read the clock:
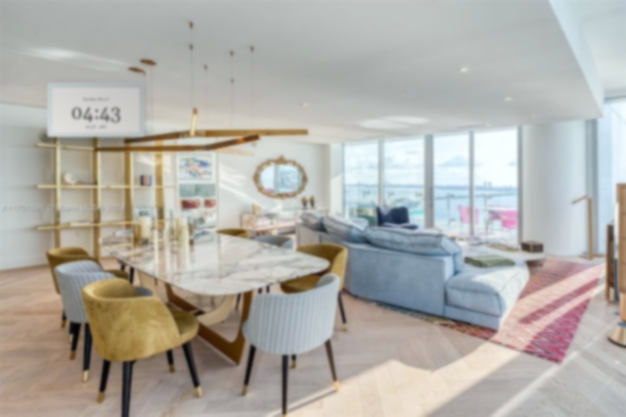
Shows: 4:43
